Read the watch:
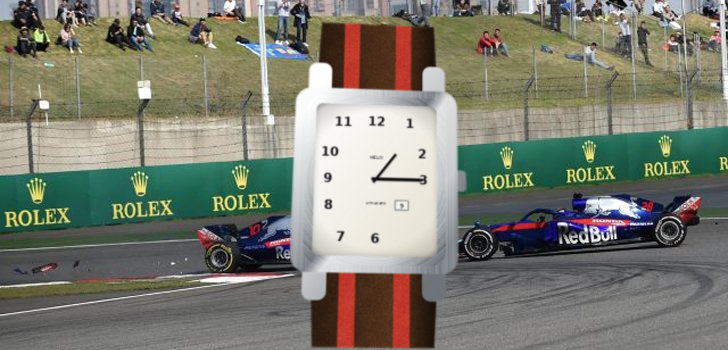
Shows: 1:15
